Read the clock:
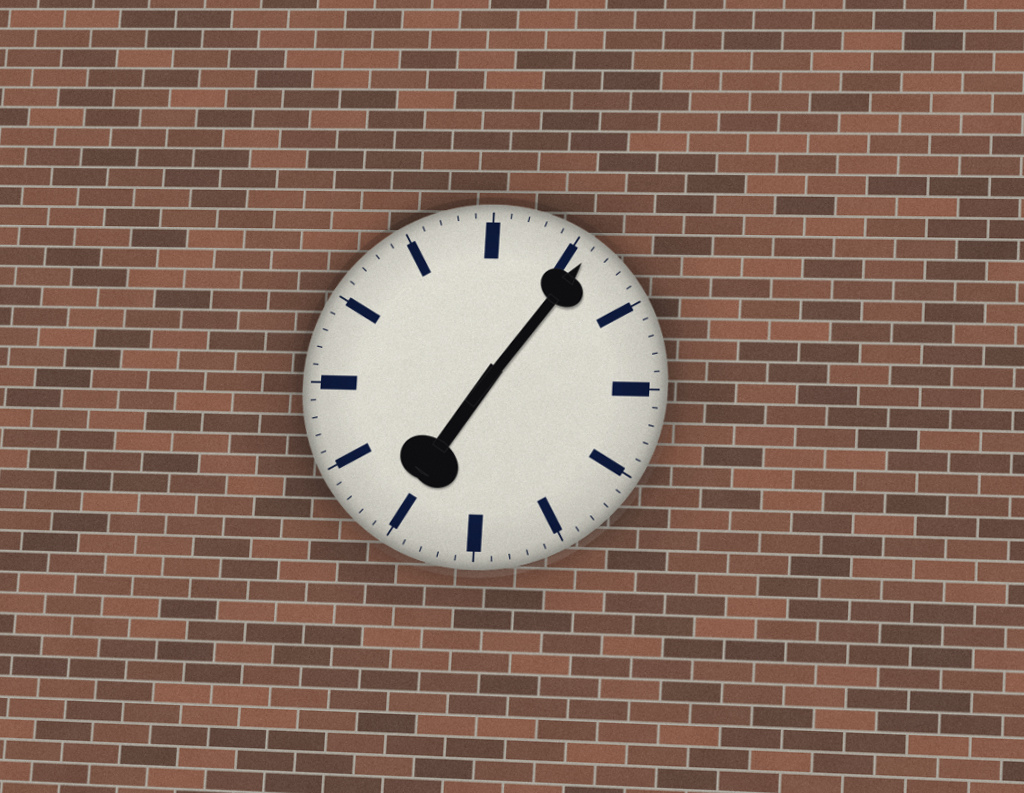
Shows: 7:06
